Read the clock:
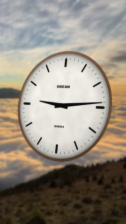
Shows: 9:14
